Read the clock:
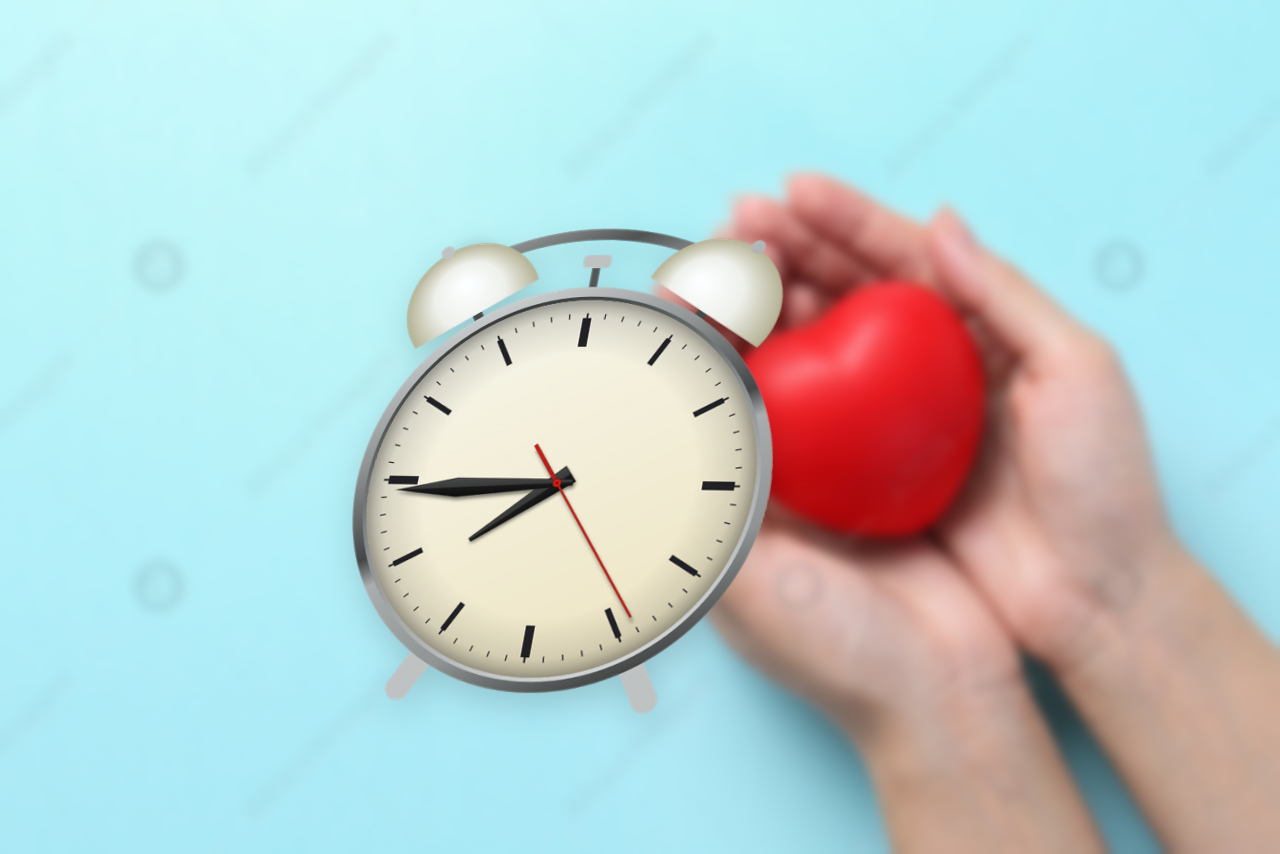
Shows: 7:44:24
